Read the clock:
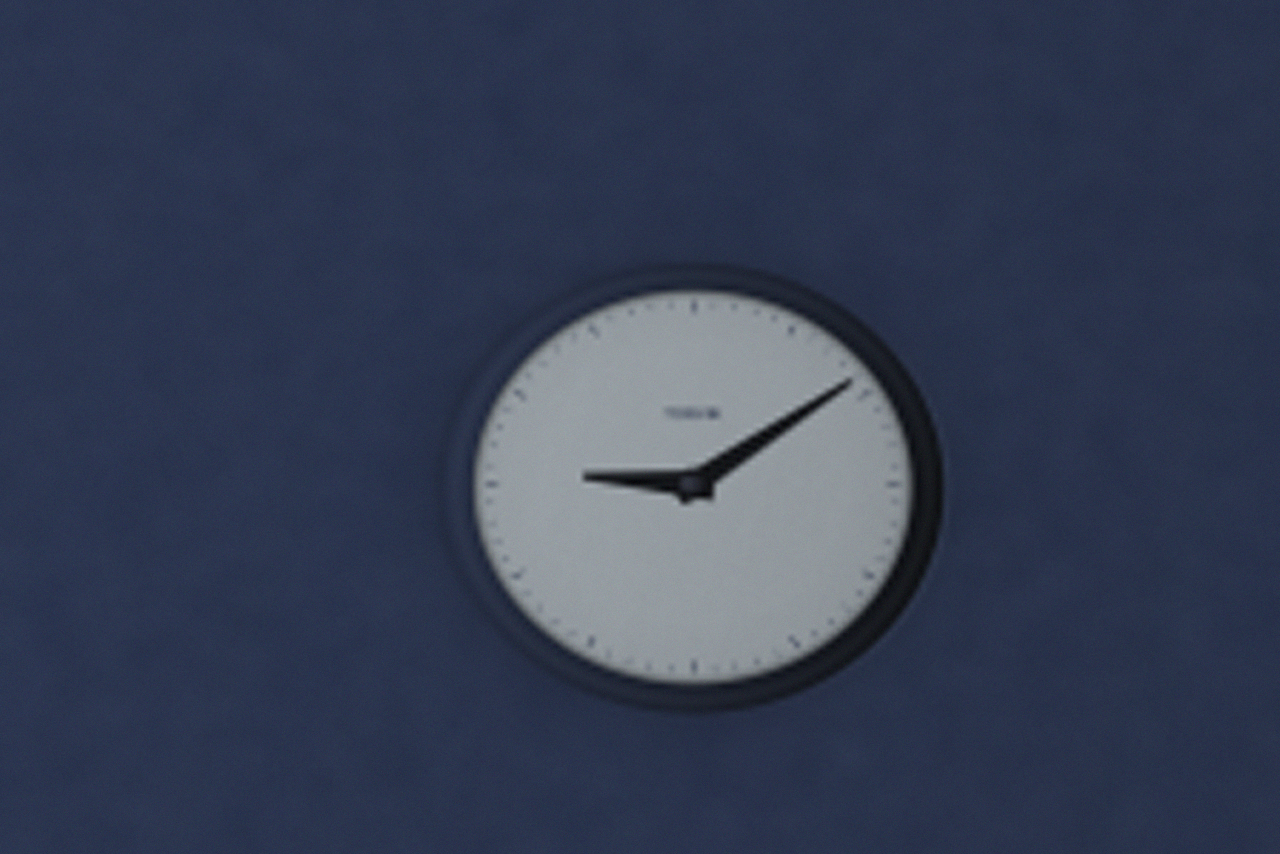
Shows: 9:09
